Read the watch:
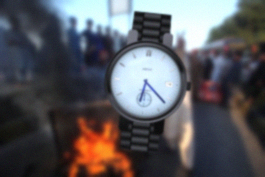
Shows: 6:22
